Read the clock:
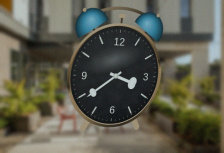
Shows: 3:39
